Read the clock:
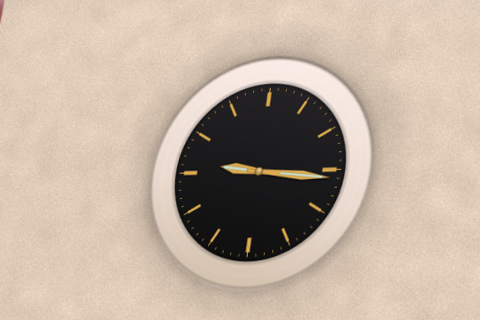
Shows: 9:16
